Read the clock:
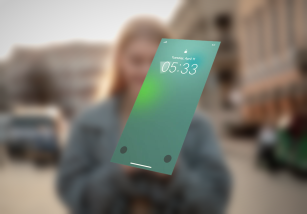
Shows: 5:33
